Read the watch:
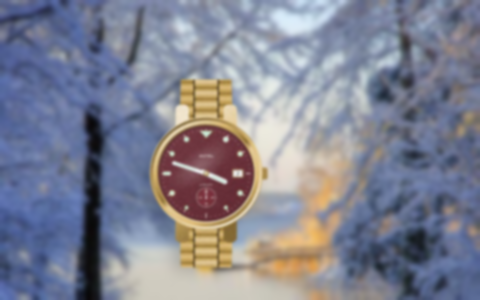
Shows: 3:48
